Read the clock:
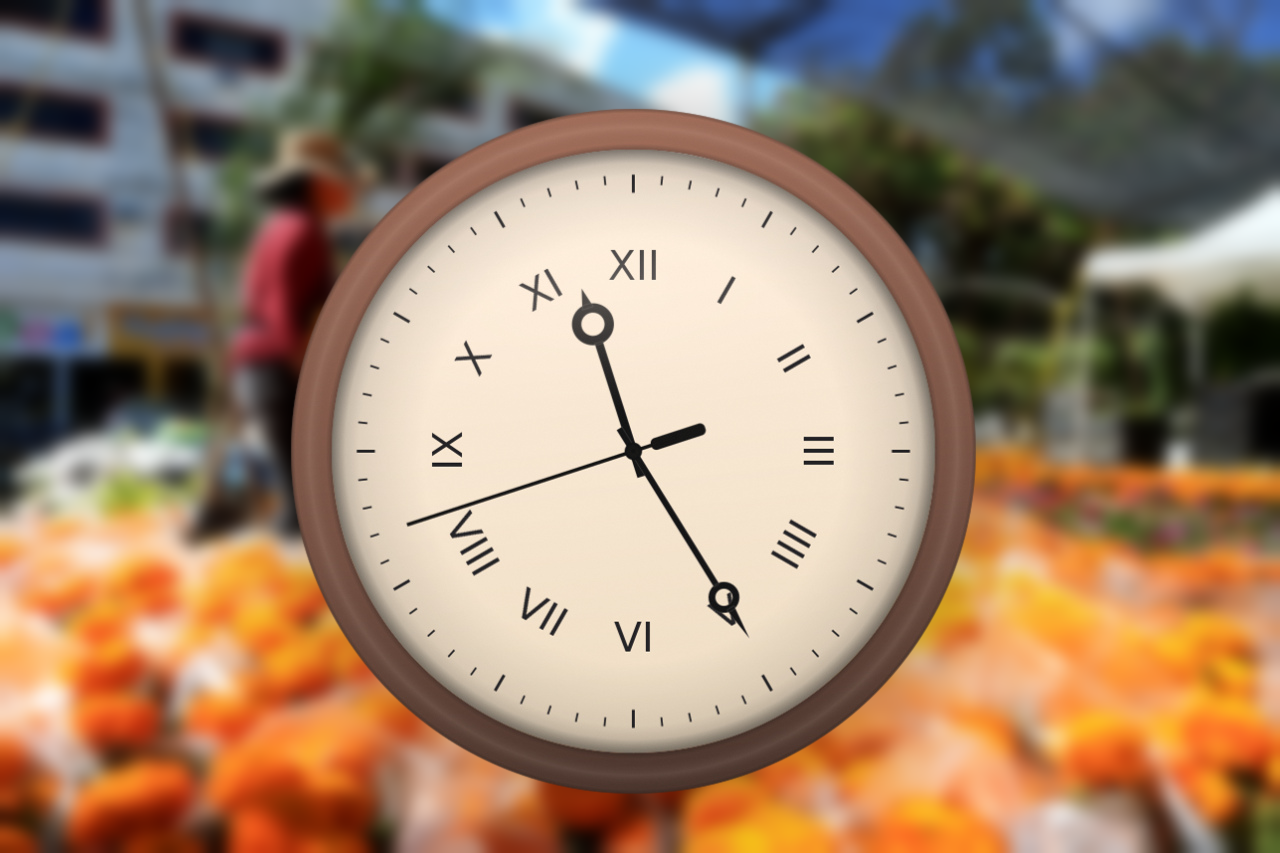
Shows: 11:24:42
